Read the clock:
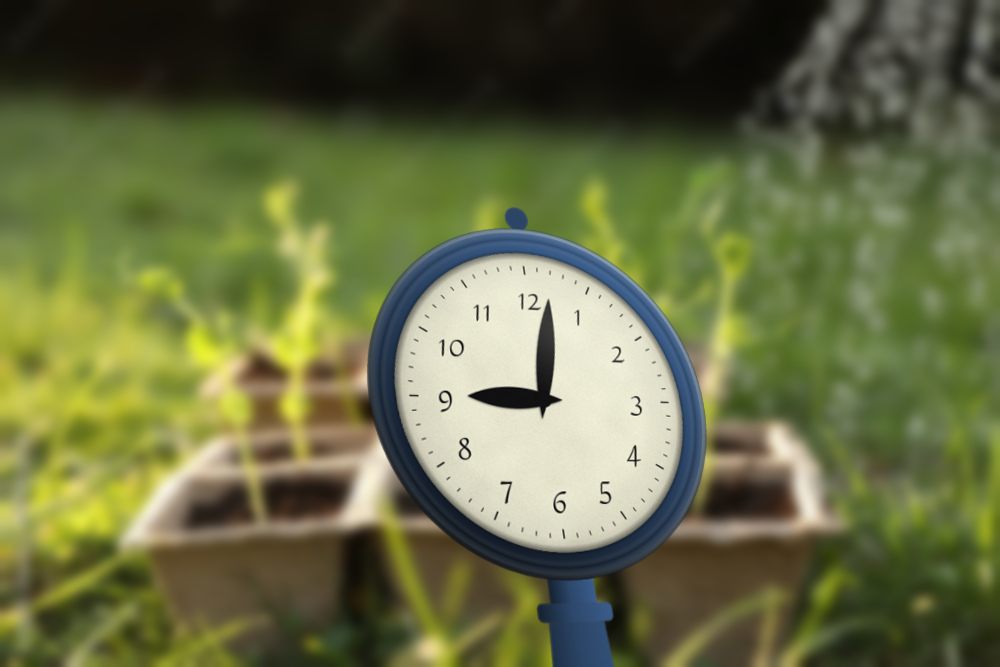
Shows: 9:02
